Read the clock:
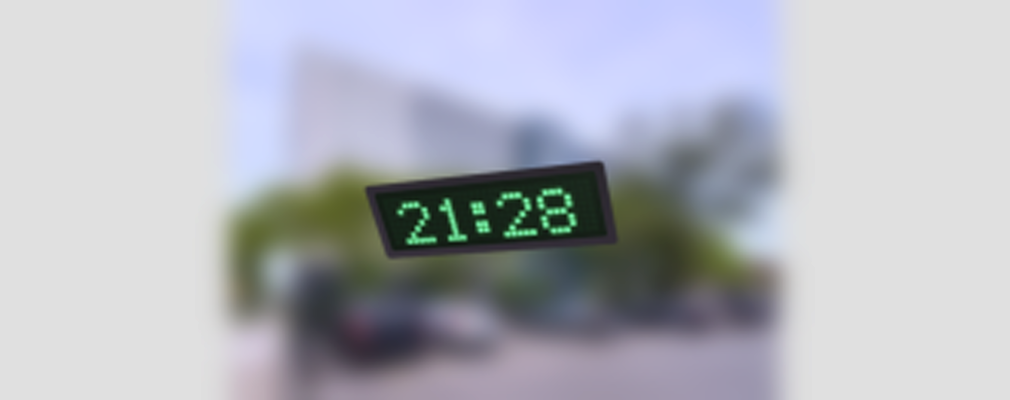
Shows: 21:28
